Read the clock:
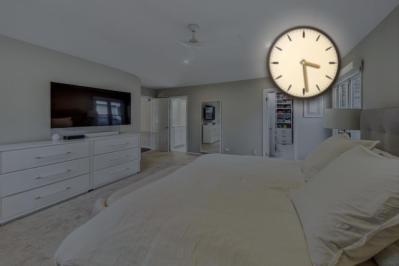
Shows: 3:29
